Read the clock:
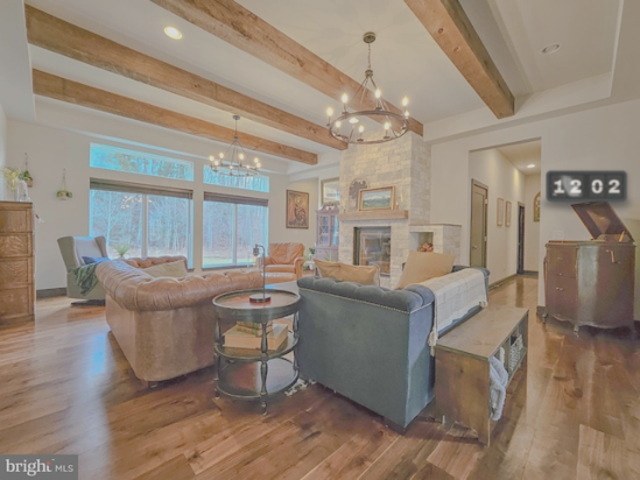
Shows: 12:02
